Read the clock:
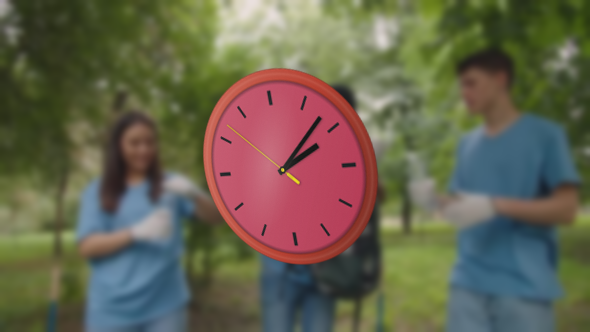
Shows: 2:07:52
